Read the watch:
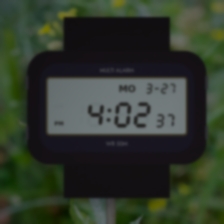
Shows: 4:02:37
